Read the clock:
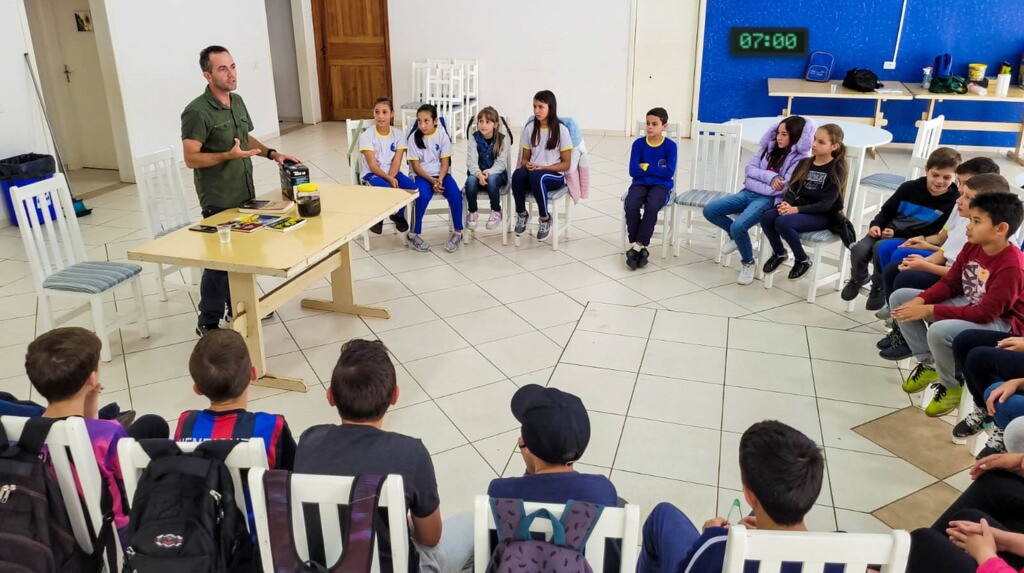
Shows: 7:00
